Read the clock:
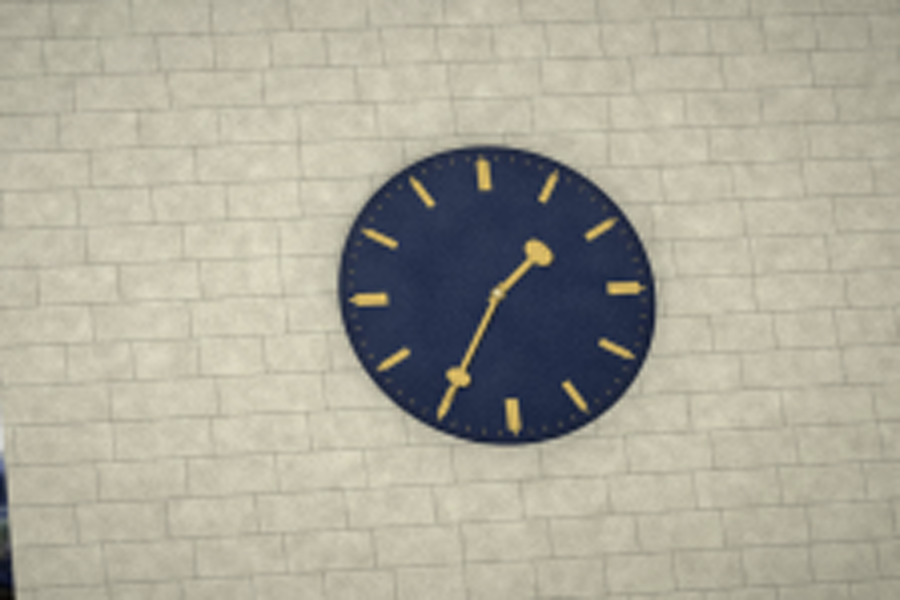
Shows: 1:35
